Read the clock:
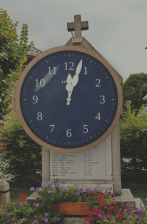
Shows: 12:03
